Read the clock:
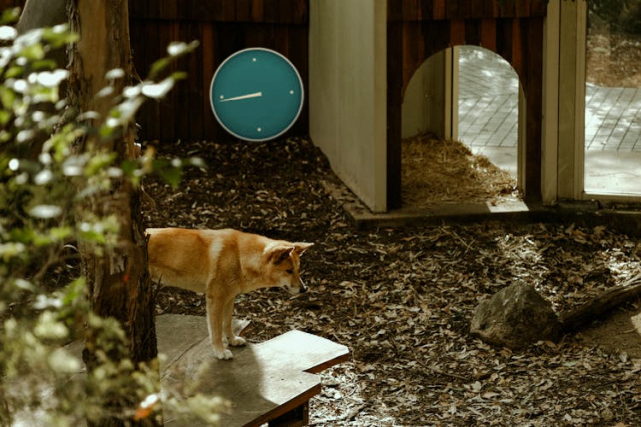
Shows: 8:44
